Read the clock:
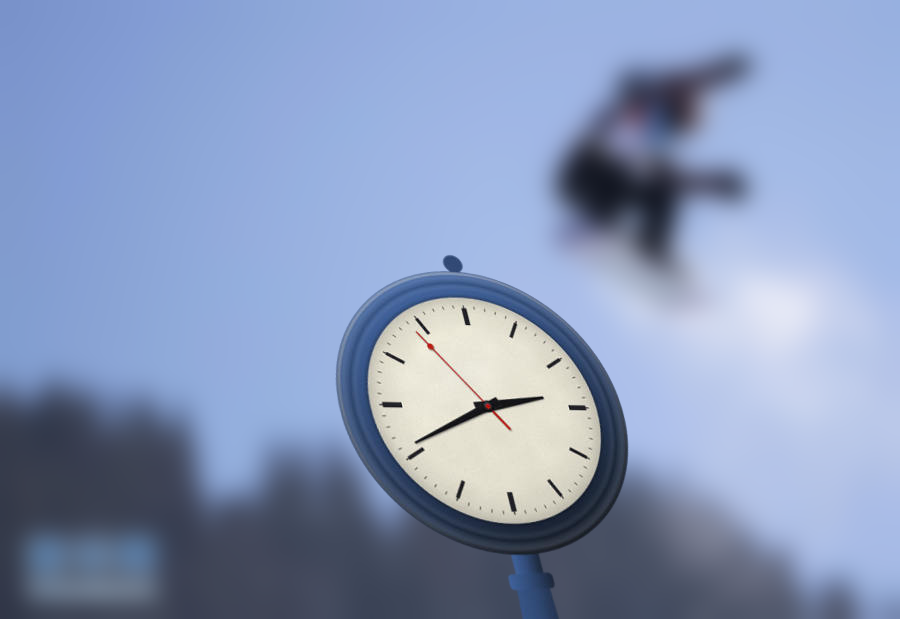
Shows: 2:40:54
